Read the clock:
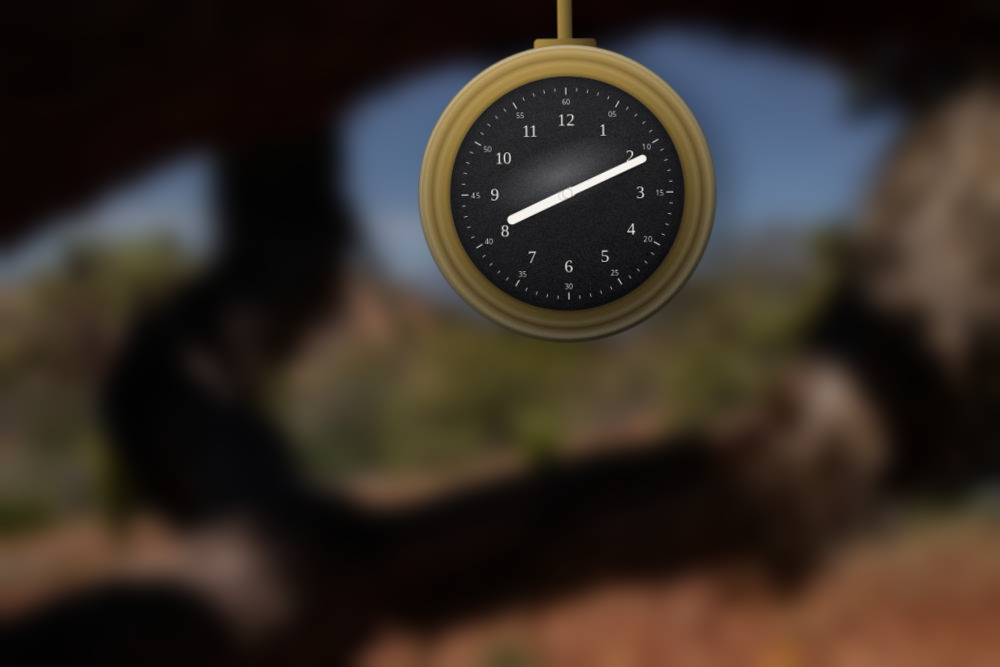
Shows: 8:11
